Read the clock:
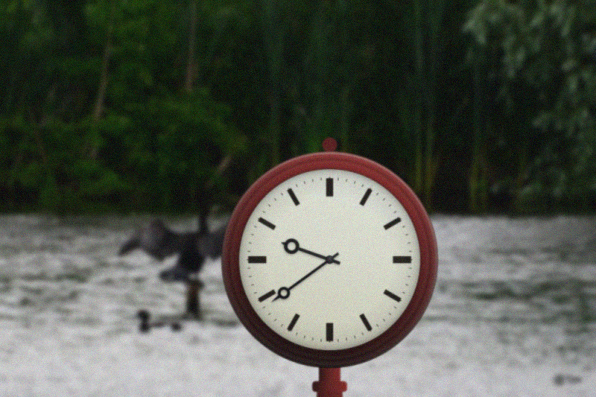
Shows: 9:39
